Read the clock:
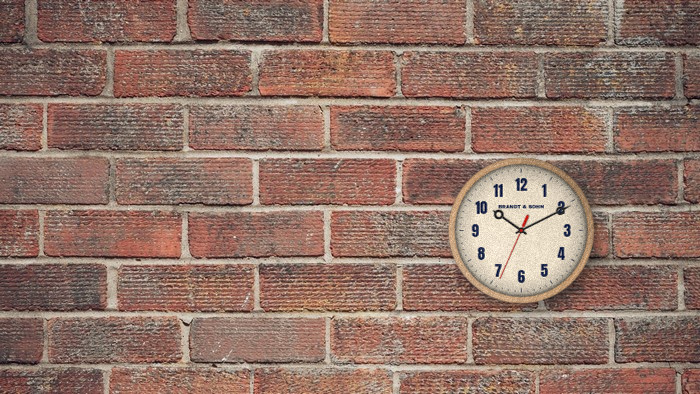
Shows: 10:10:34
